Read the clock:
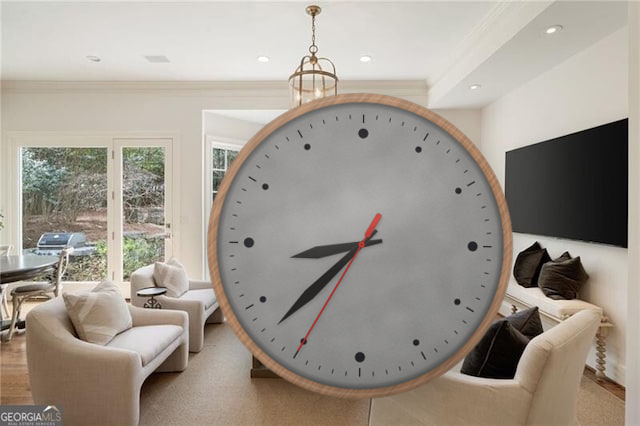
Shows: 8:37:35
